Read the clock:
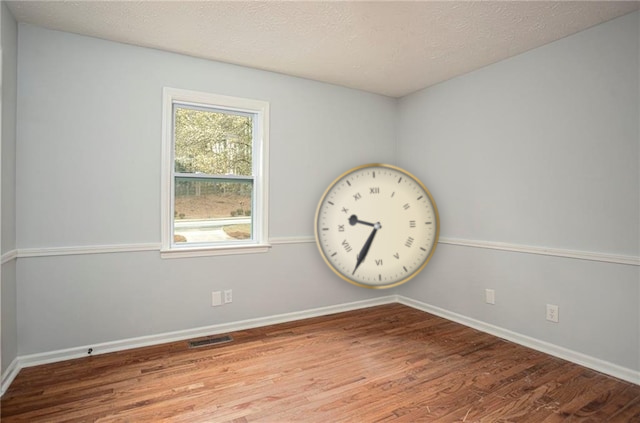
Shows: 9:35
